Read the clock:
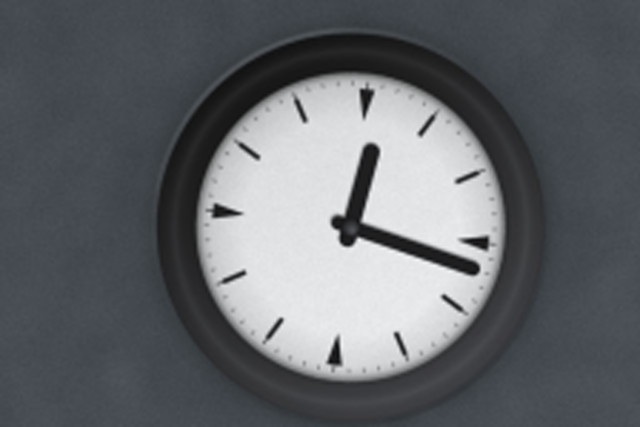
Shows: 12:17
